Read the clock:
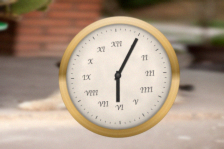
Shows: 6:05
